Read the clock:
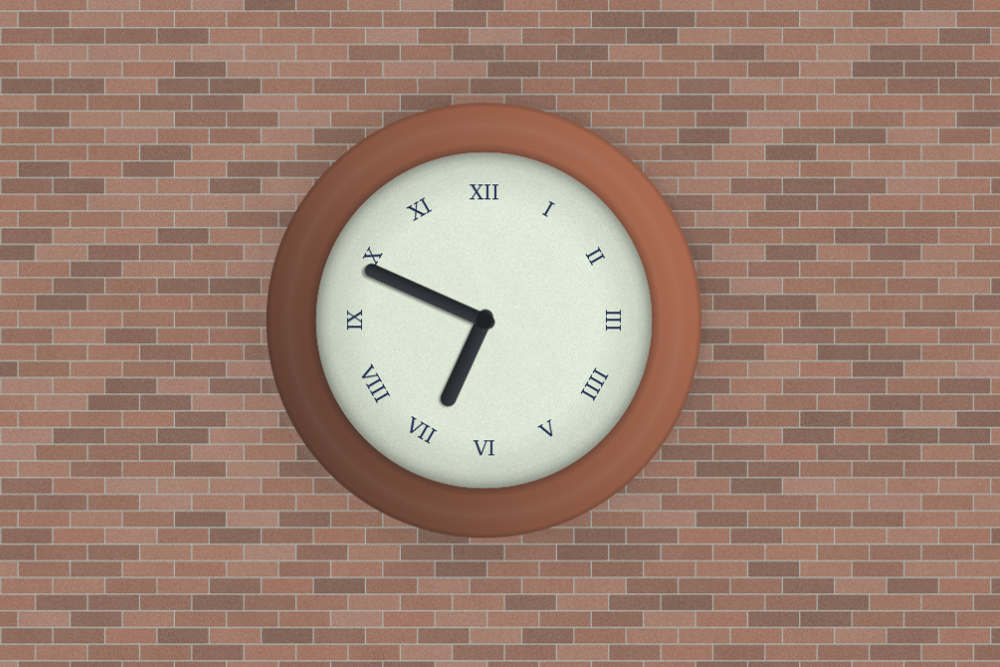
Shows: 6:49
